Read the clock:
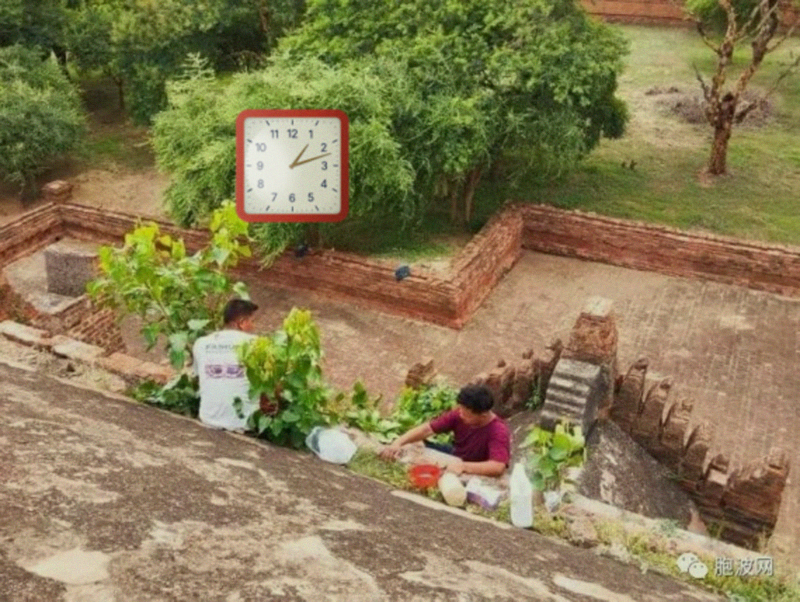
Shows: 1:12
